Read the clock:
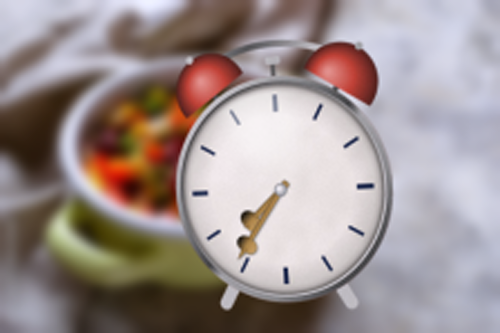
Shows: 7:36
